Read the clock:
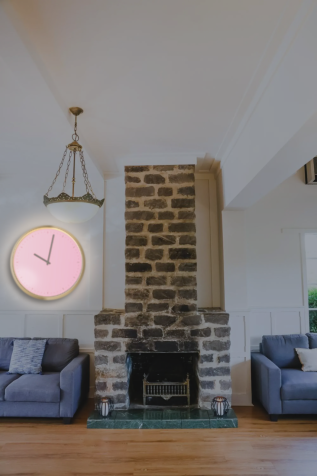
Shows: 10:02
